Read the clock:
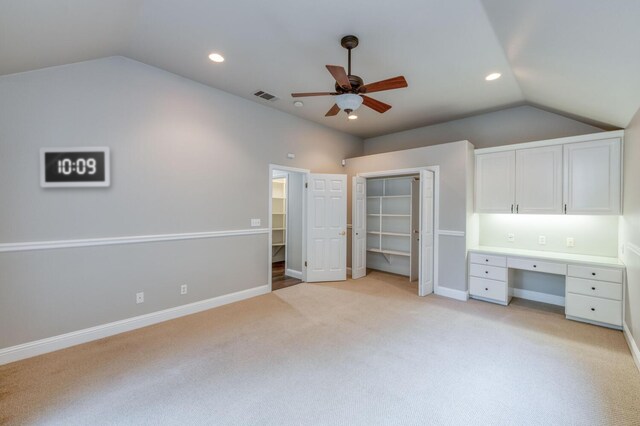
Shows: 10:09
